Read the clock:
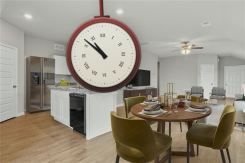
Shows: 10:52
